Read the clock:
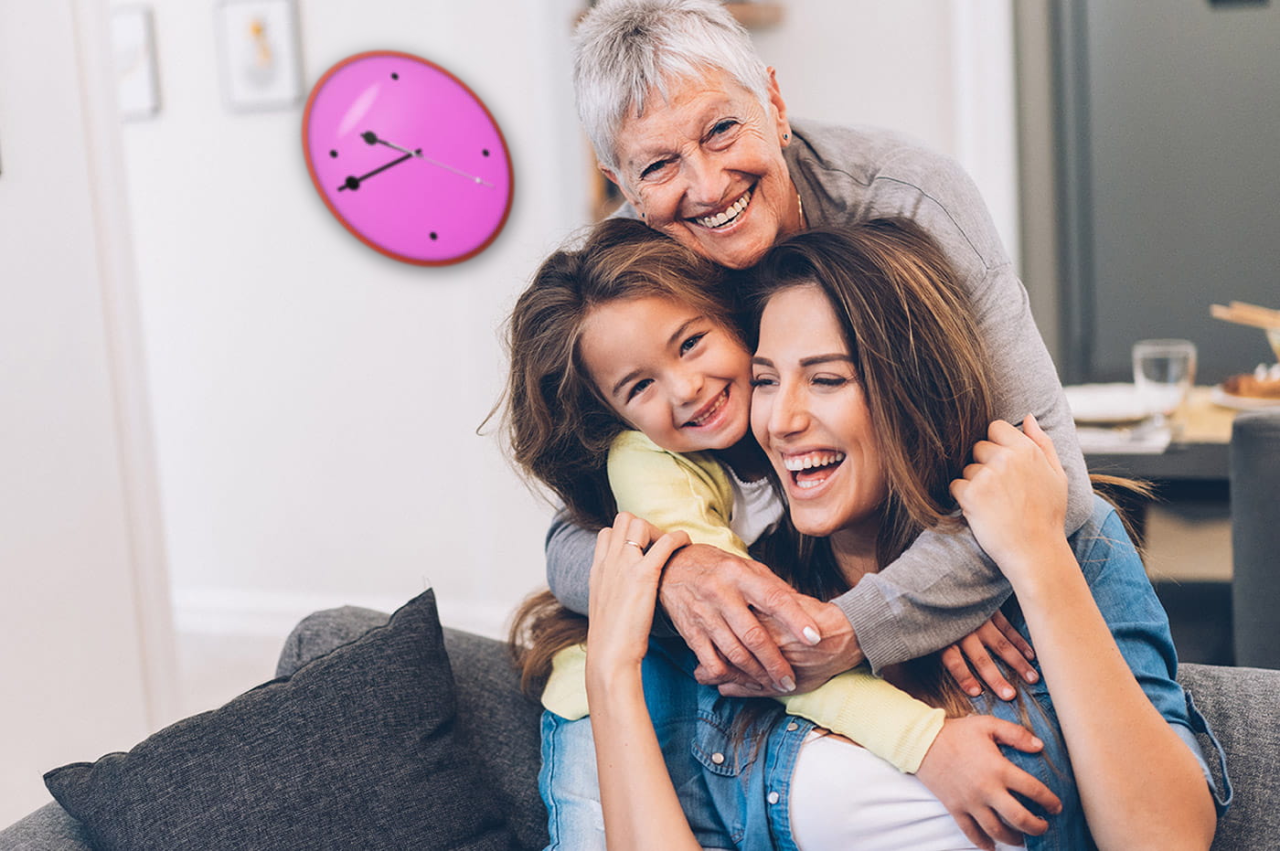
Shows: 9:41:19
